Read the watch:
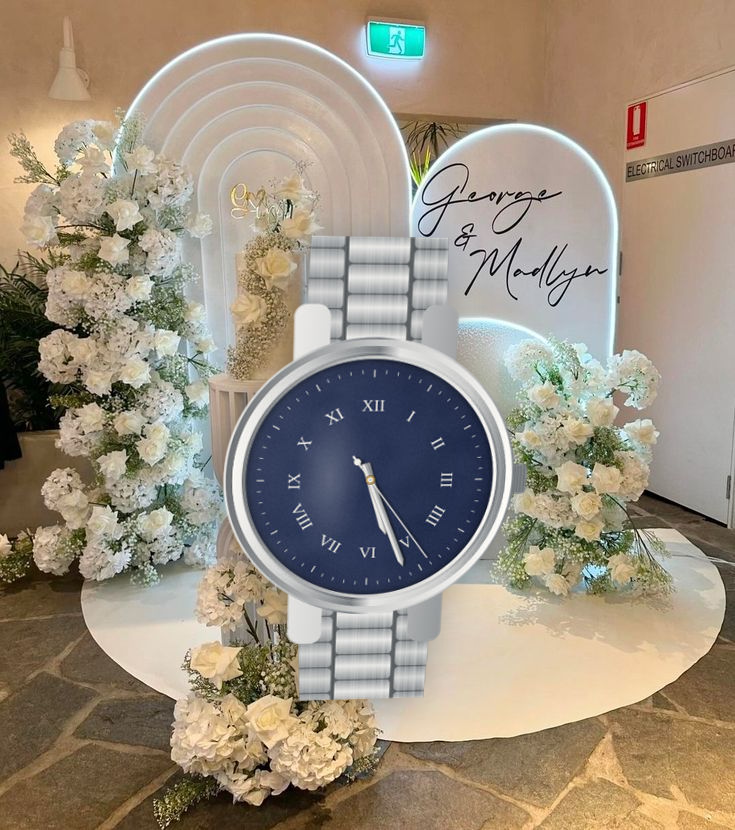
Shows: 5:26:24
